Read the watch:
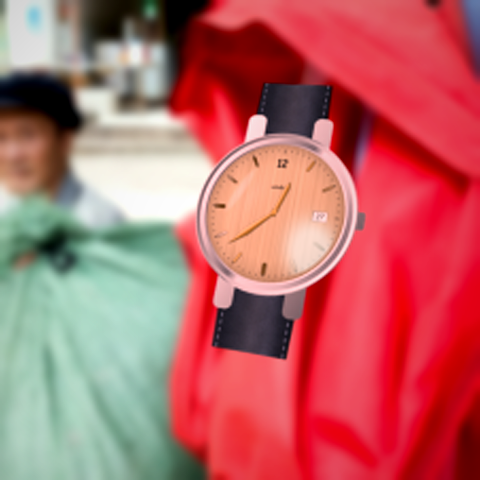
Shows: 12:38
